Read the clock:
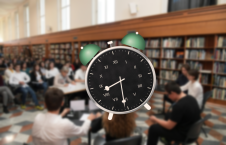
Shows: 8:31
